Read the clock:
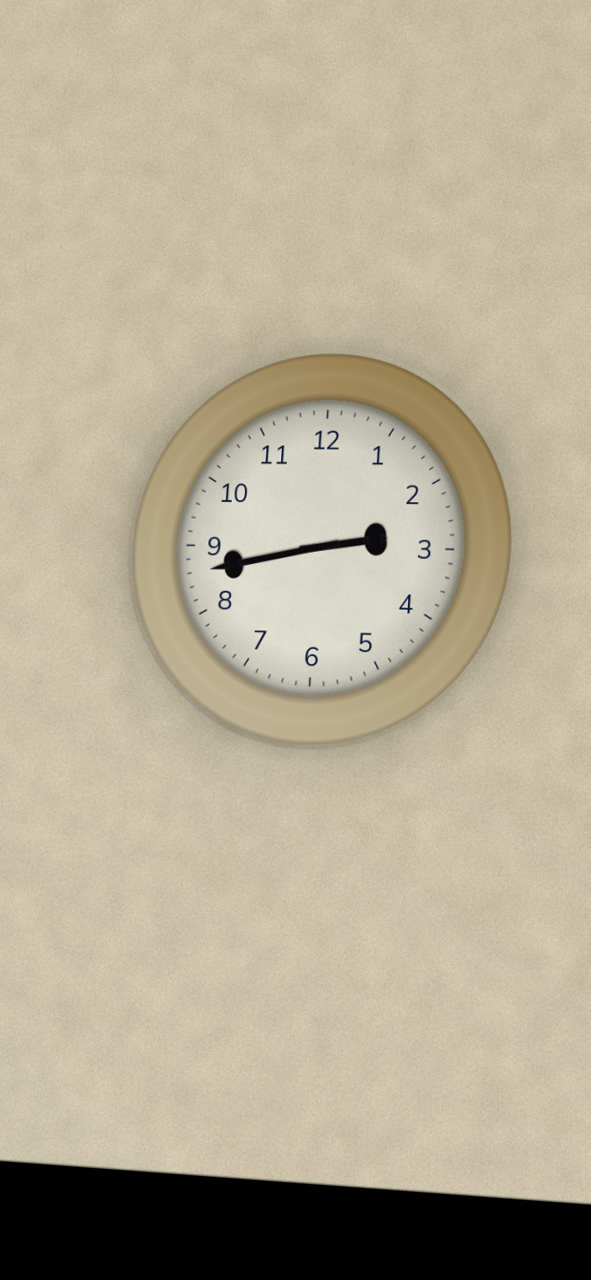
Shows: 2:43
